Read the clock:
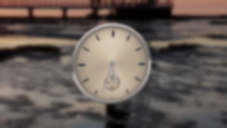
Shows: 5:33
